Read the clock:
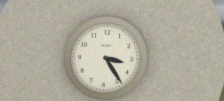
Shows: 3:24
